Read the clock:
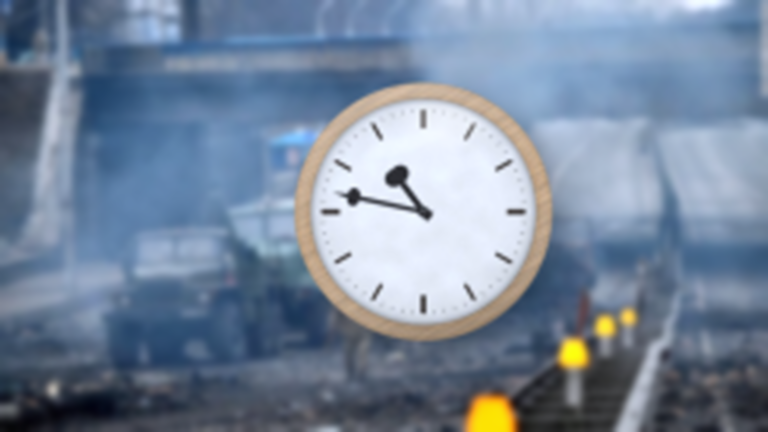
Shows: 10:47
